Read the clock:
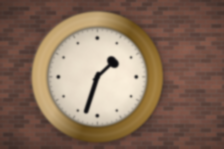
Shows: 1:33
